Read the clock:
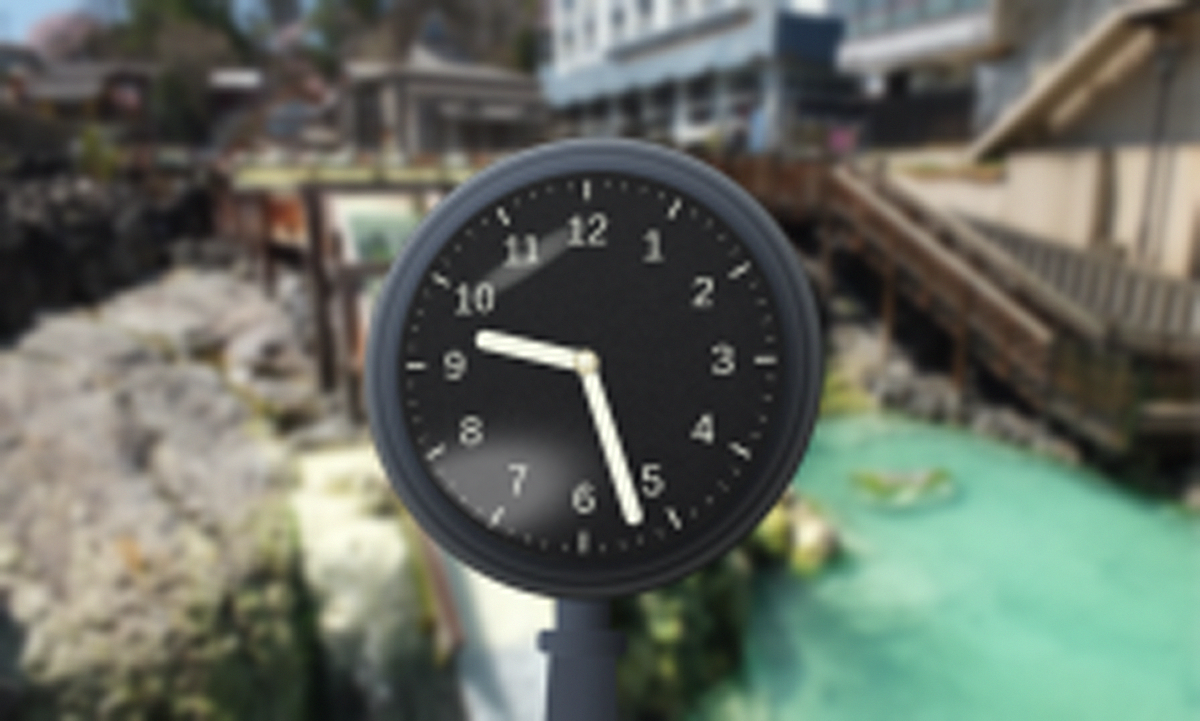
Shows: 9:27
